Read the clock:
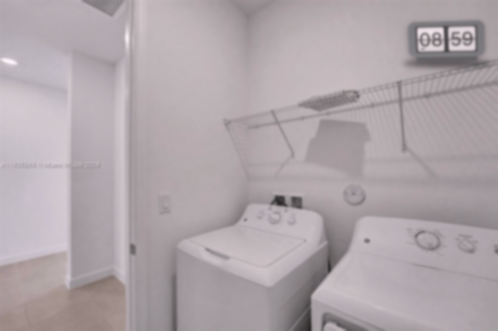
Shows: 8:59
